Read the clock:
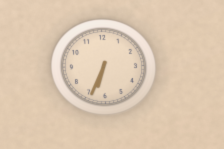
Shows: 6:34
